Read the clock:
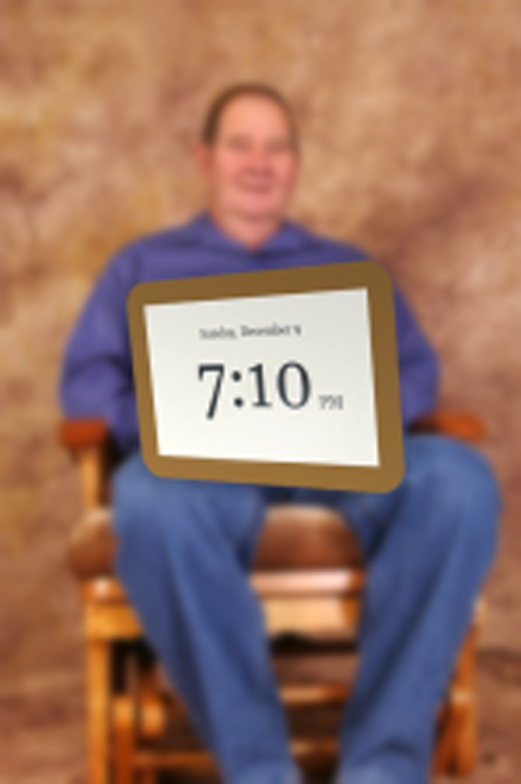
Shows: 7:10
